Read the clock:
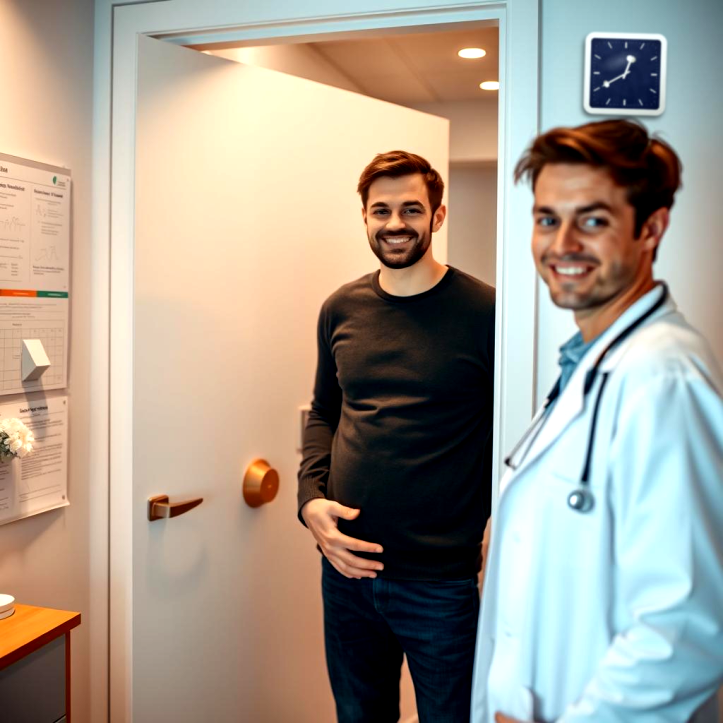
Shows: 12:40
